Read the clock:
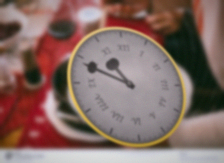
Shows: 10:49
